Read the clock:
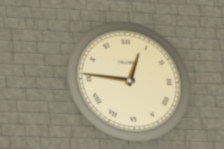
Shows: 12:46
